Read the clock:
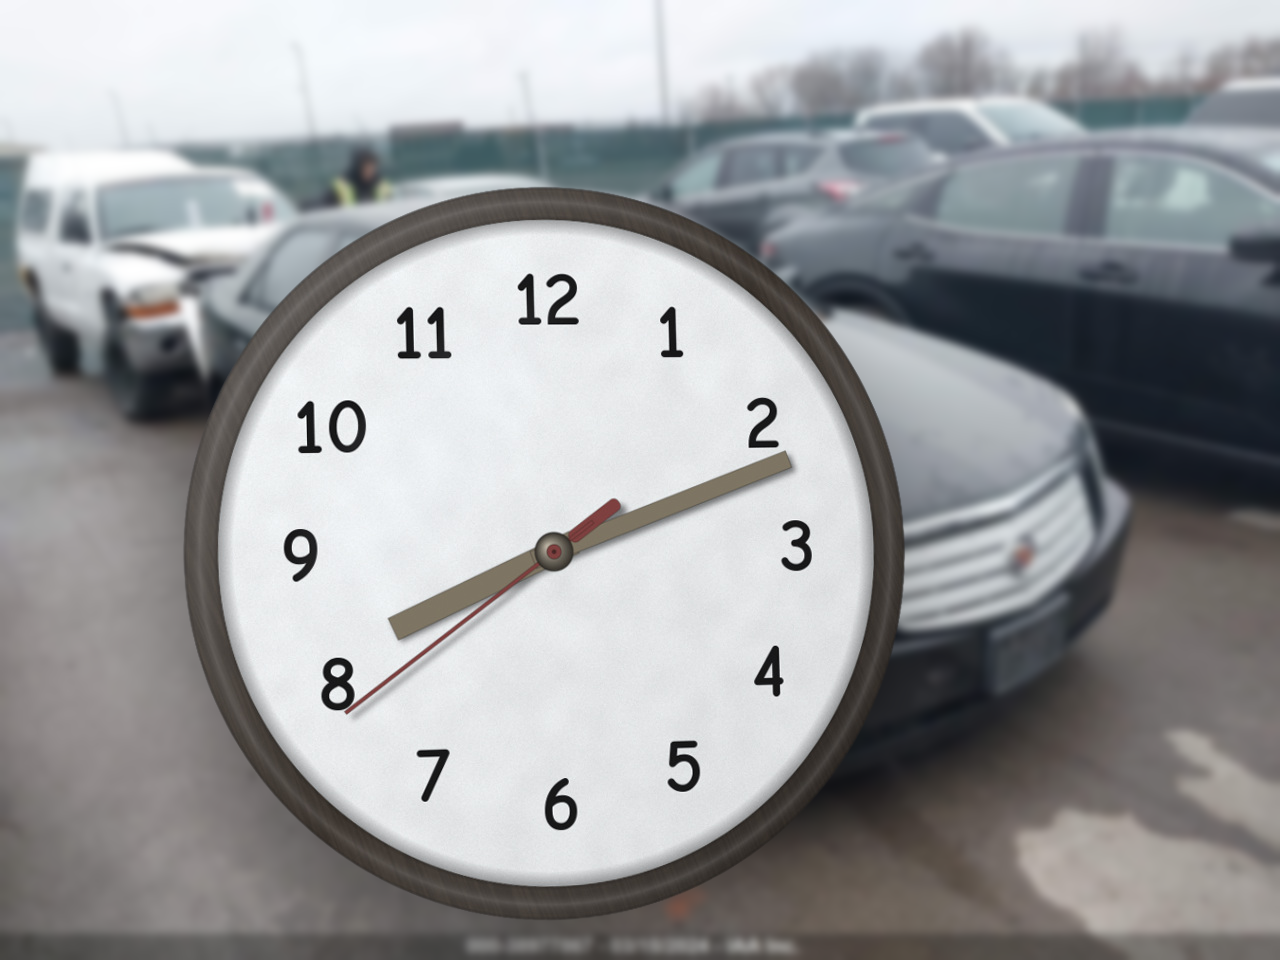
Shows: 8:11:39
